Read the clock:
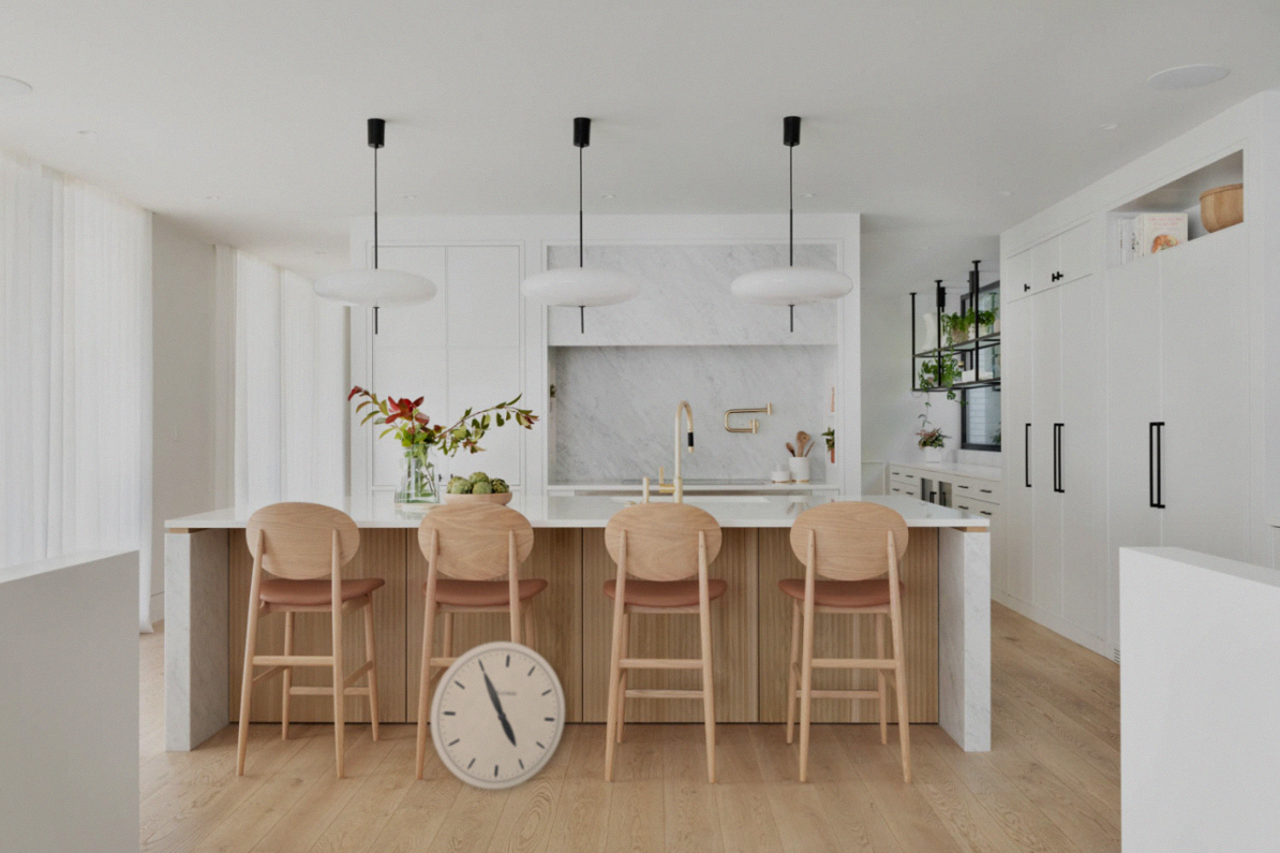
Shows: 4:55
